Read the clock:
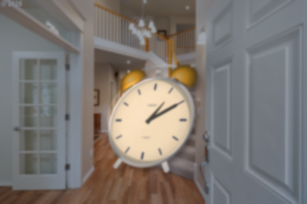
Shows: 1:10
